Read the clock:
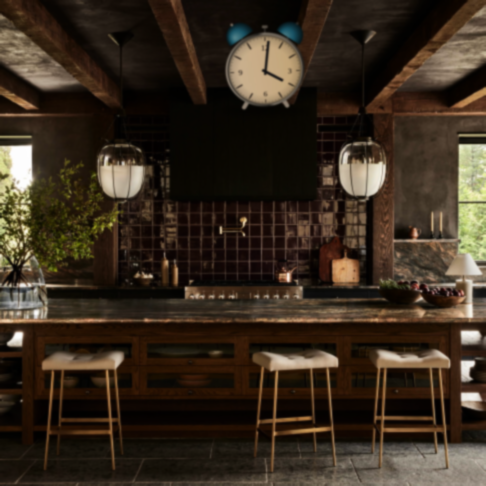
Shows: 4:01
